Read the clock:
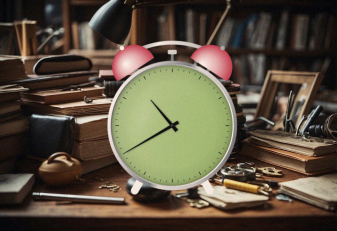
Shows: 10:40
